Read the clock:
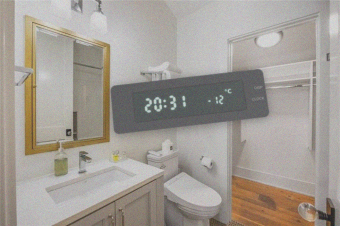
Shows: 20:31
